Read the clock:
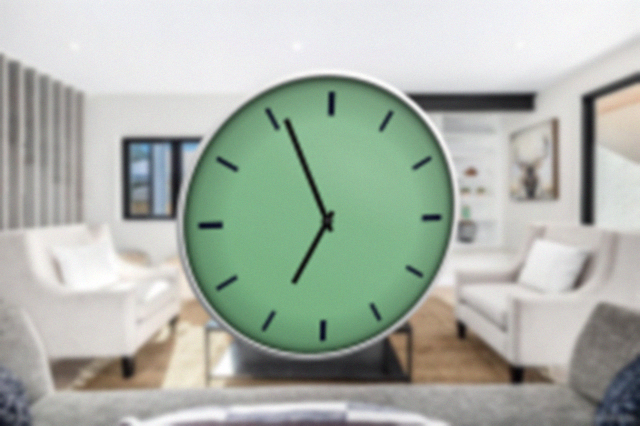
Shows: 6:56
